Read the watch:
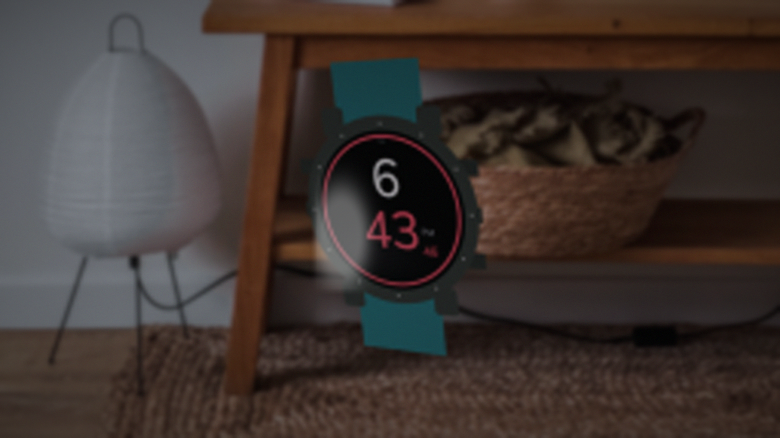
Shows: 6:43
